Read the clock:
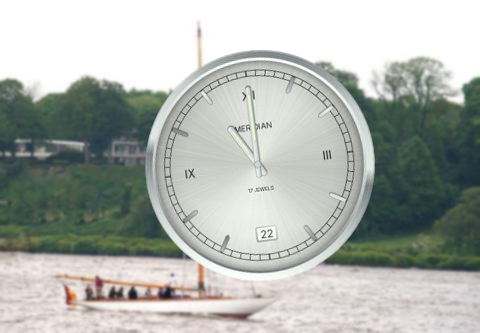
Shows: 11:00
